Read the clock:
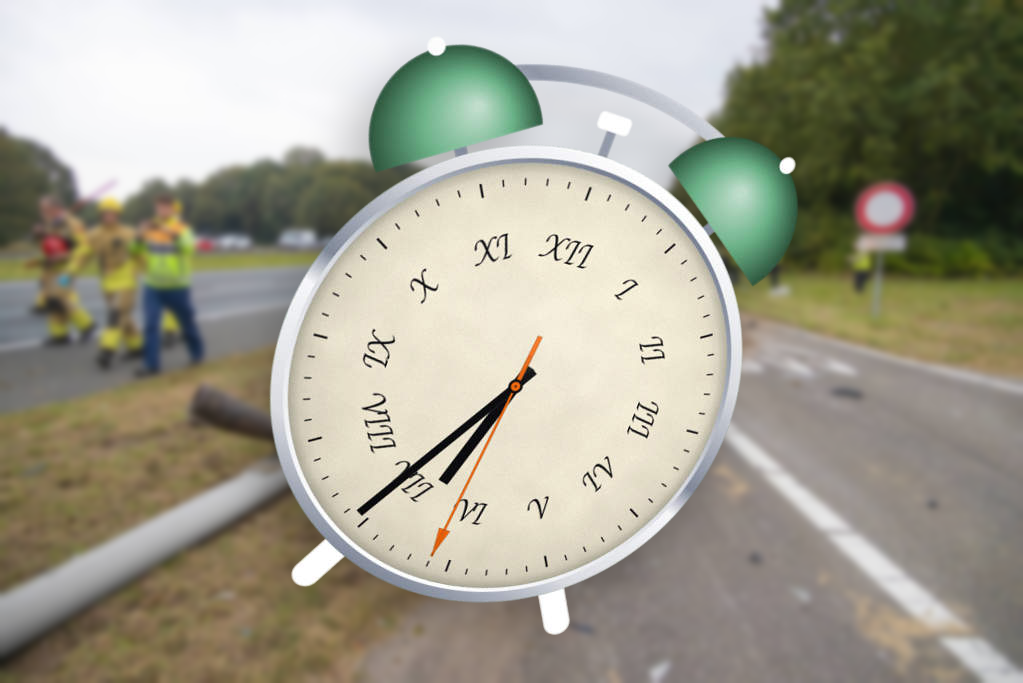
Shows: 6:35:31
